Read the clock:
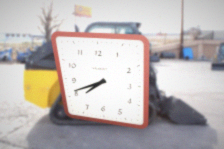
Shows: 7:41
